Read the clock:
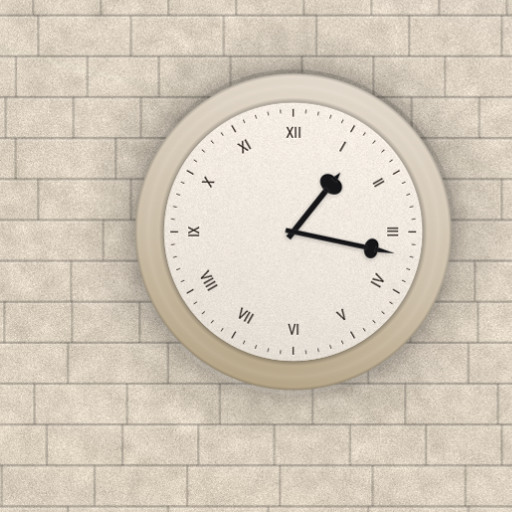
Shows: 1:17
